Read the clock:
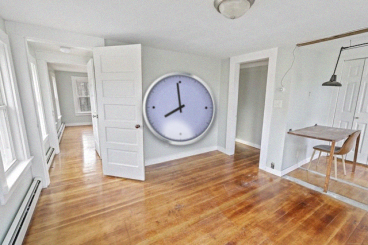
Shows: 7:59
